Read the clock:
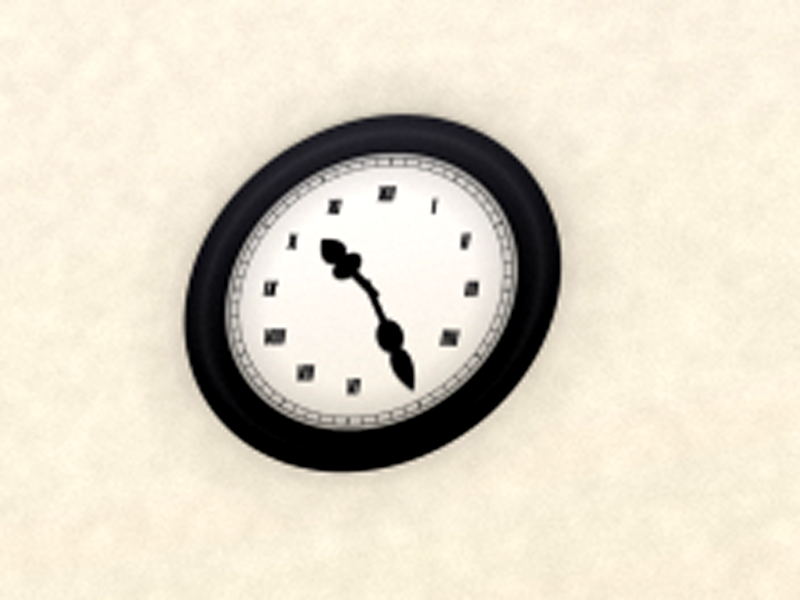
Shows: 10:25
